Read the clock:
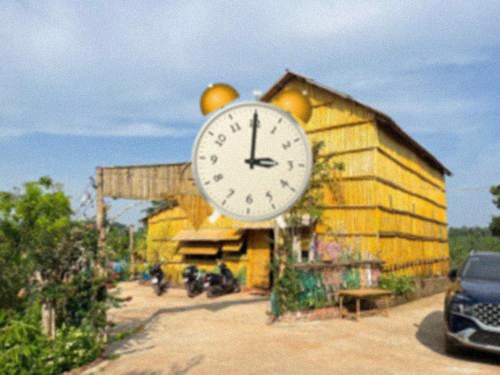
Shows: 3:00
